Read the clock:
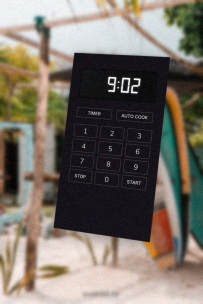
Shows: 9:02
